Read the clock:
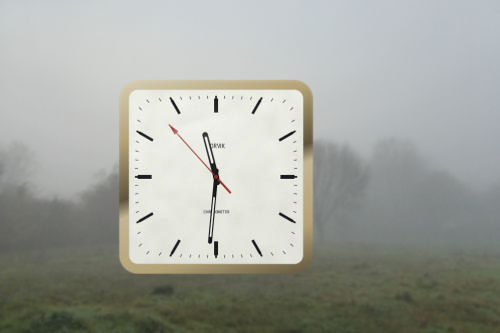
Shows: 11:30:53
